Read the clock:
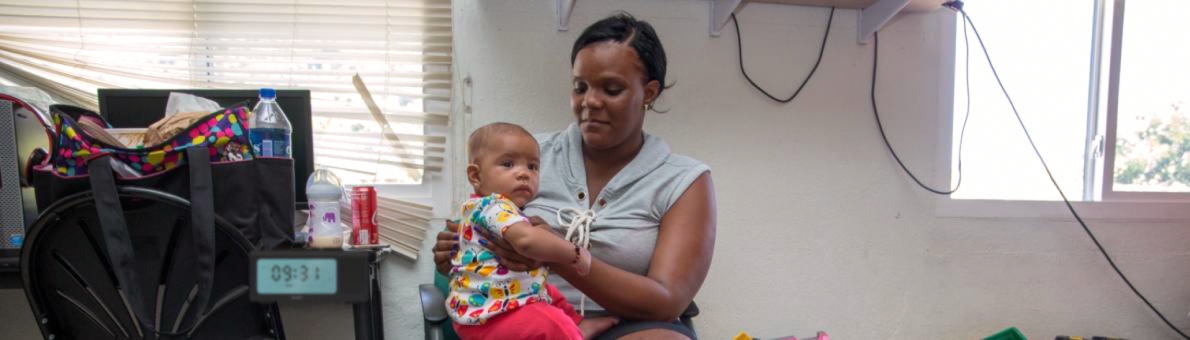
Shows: 9:31
